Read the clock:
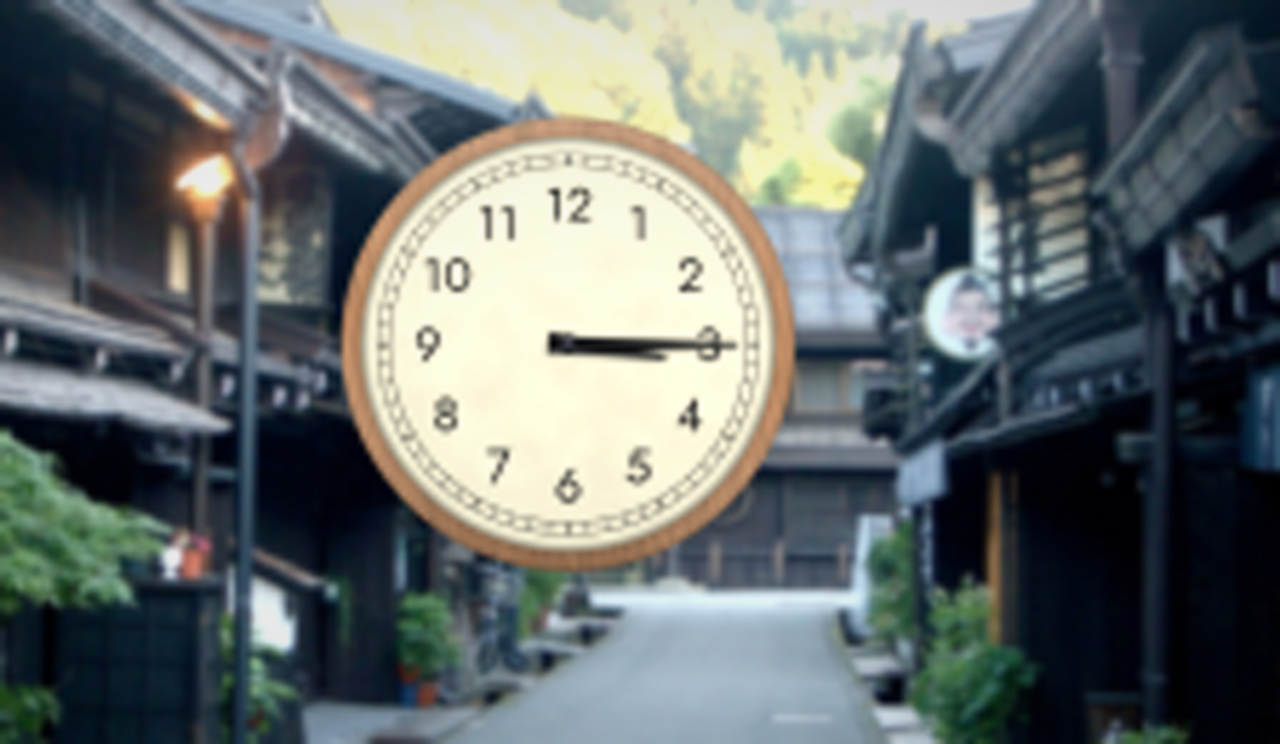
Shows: 3:15
